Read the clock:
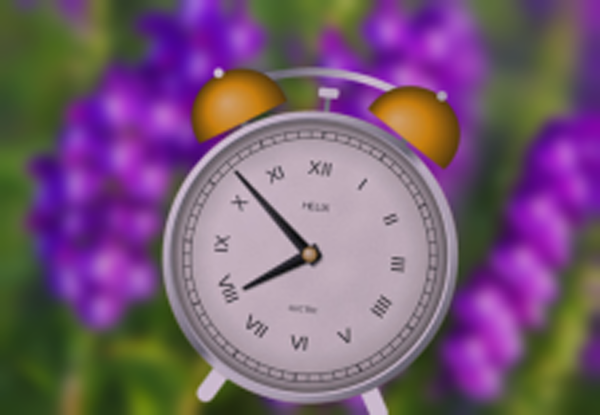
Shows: 7:52
